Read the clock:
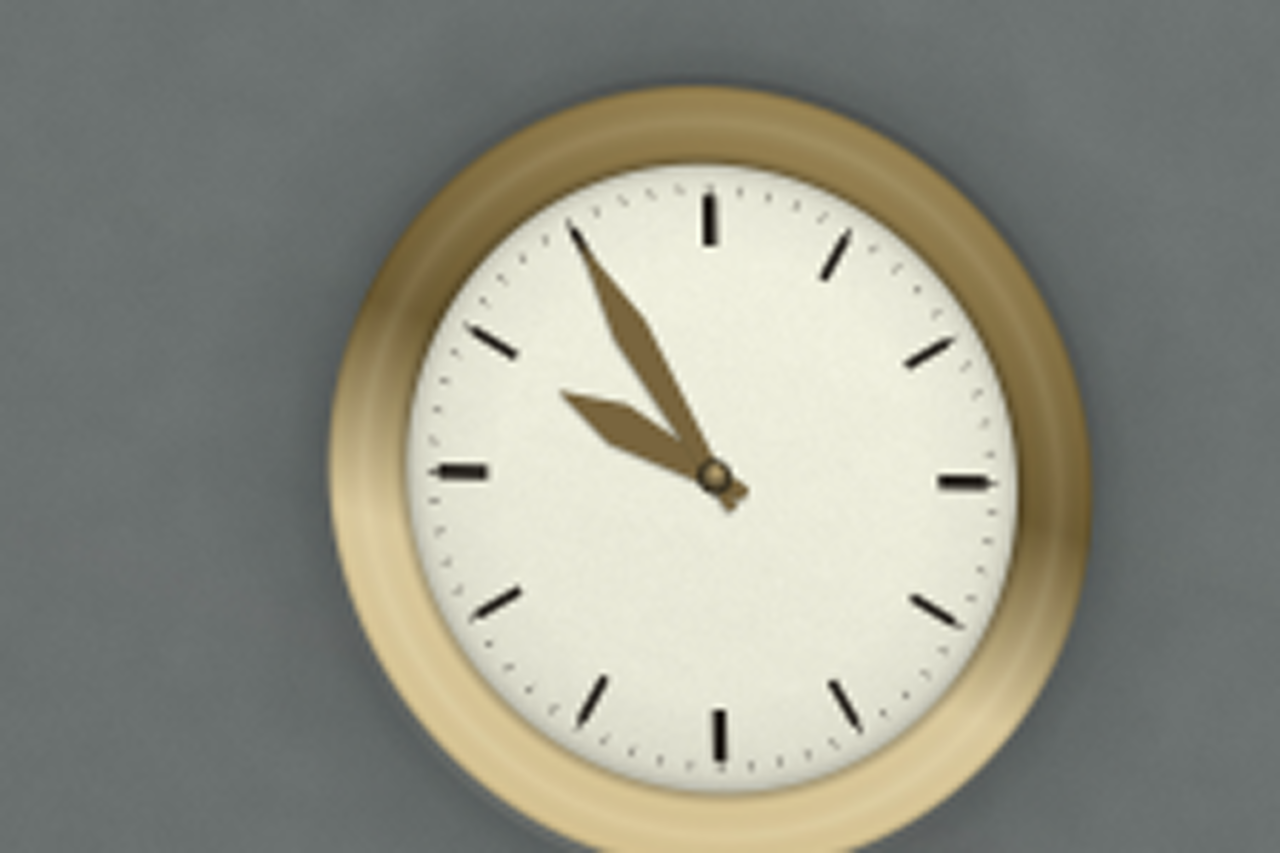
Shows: 9:55
